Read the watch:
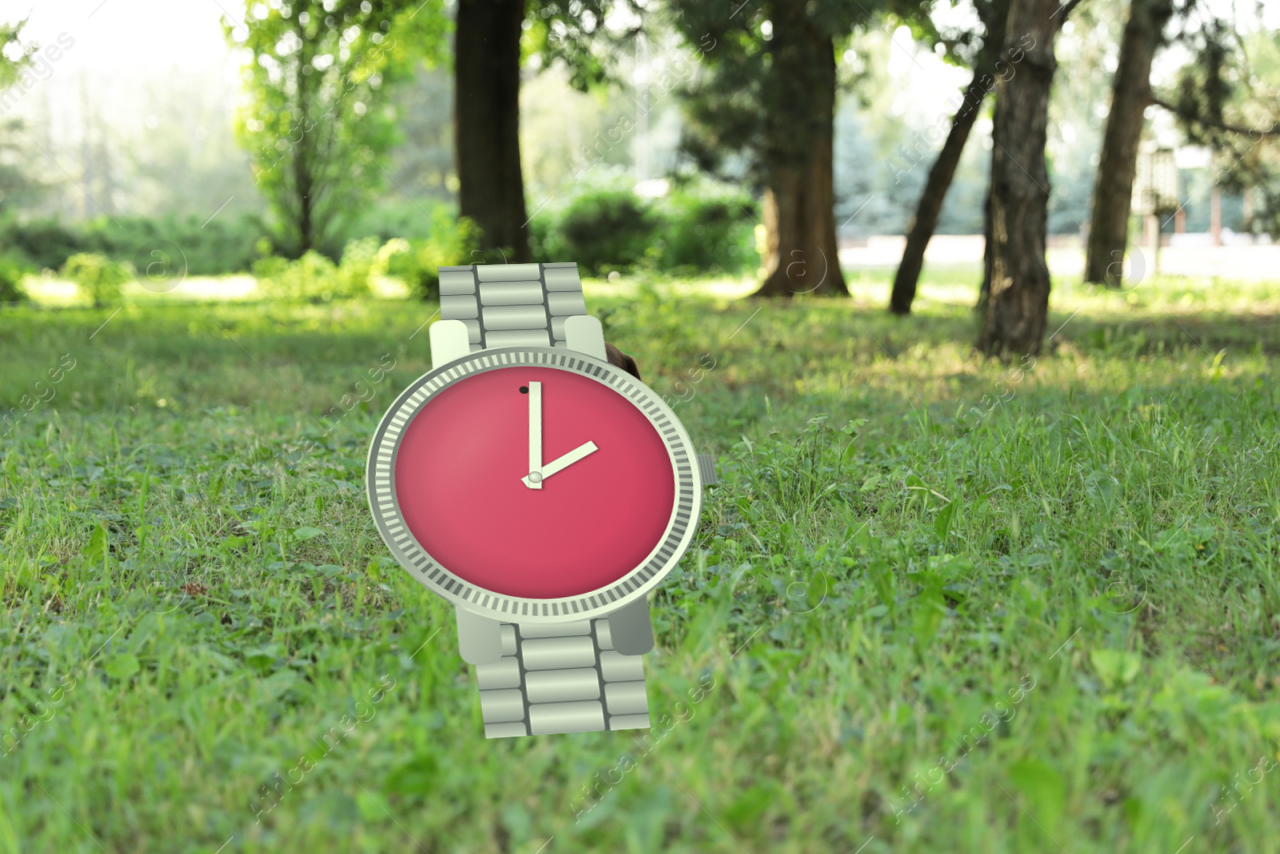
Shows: 2:01
